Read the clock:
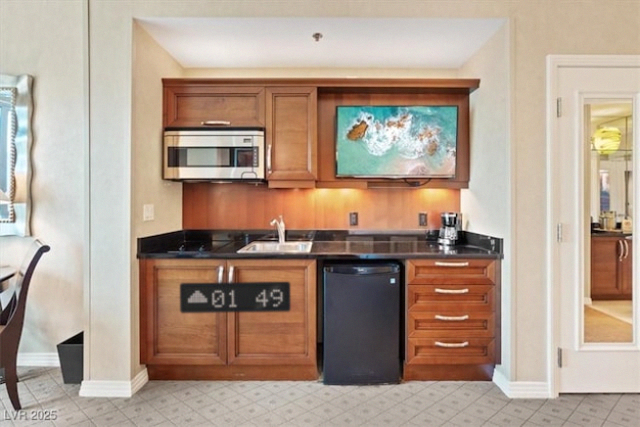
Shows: 1:49
